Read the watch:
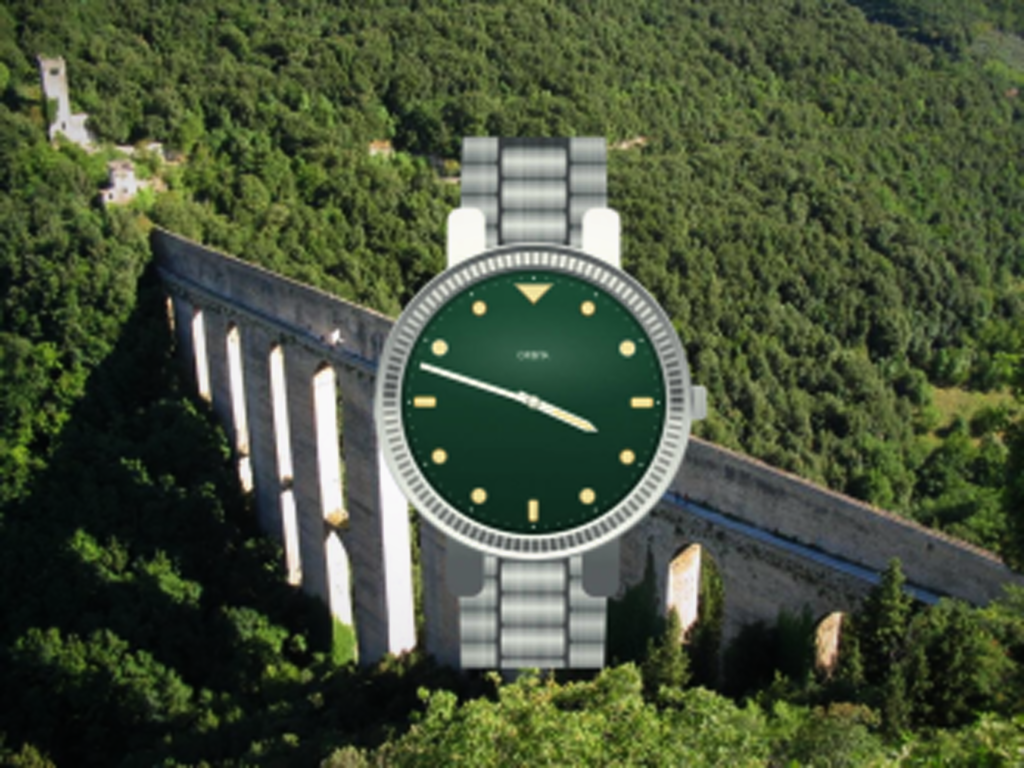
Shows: 3:48
